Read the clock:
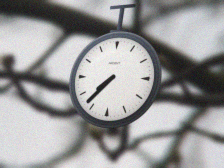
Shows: 7:37
